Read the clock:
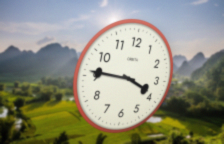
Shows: 3:46
